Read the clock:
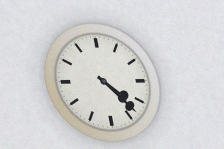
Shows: 4:23
